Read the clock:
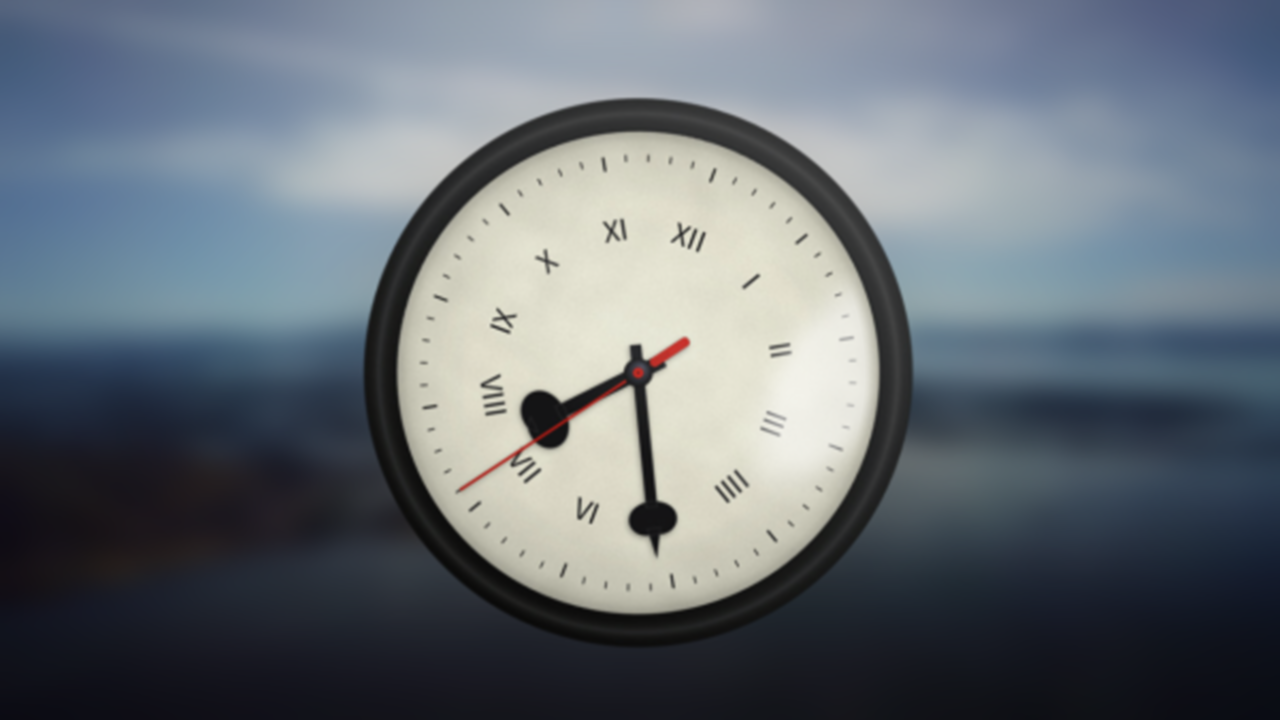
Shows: 7:25:36
